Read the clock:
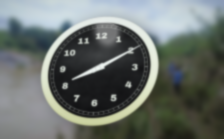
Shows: 8:10
